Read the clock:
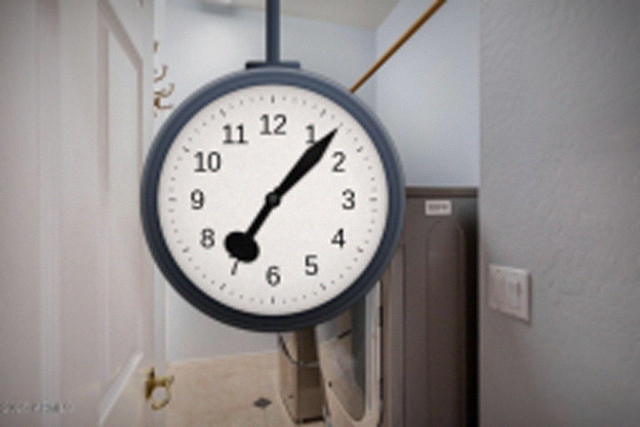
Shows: 7:07
